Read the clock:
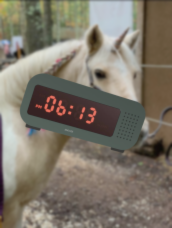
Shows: 6:13
